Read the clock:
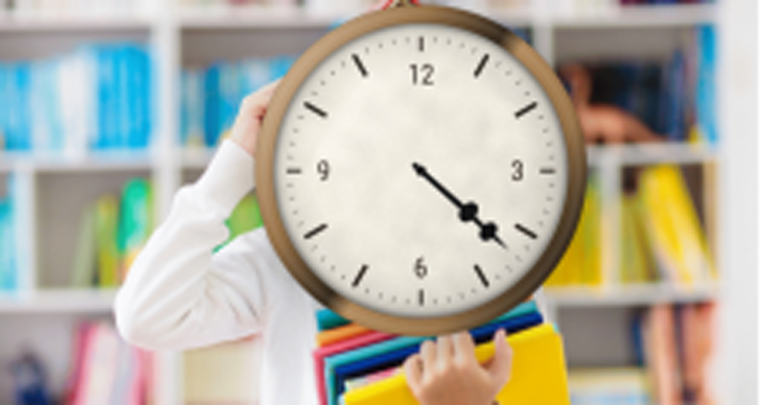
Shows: 4:22
